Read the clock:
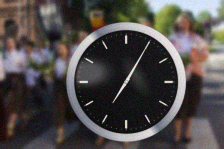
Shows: 7:05
